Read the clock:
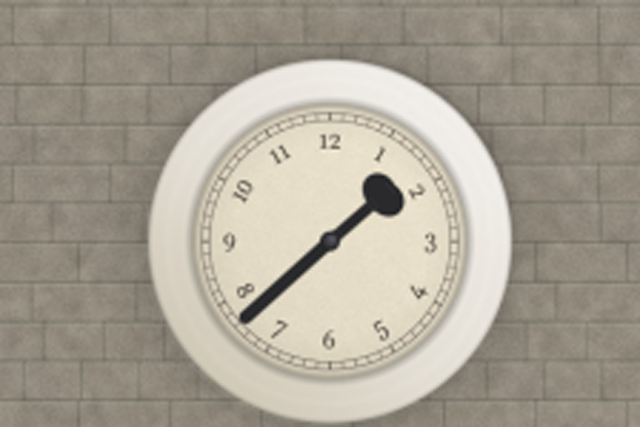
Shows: 1:38
